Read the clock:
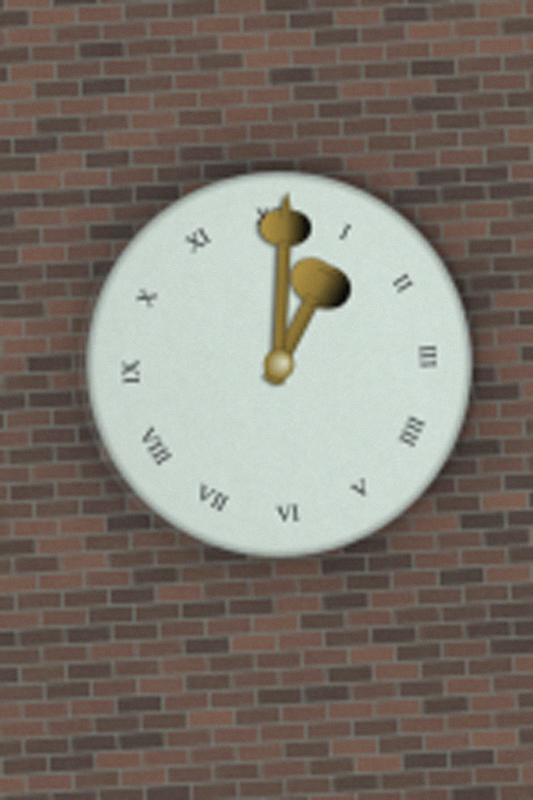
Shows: 1:01
